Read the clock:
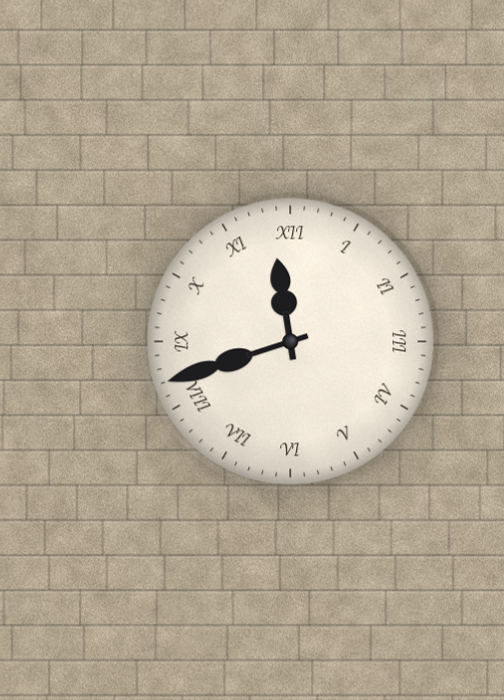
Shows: 11:42
